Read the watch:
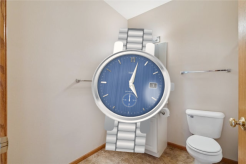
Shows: 5:02
